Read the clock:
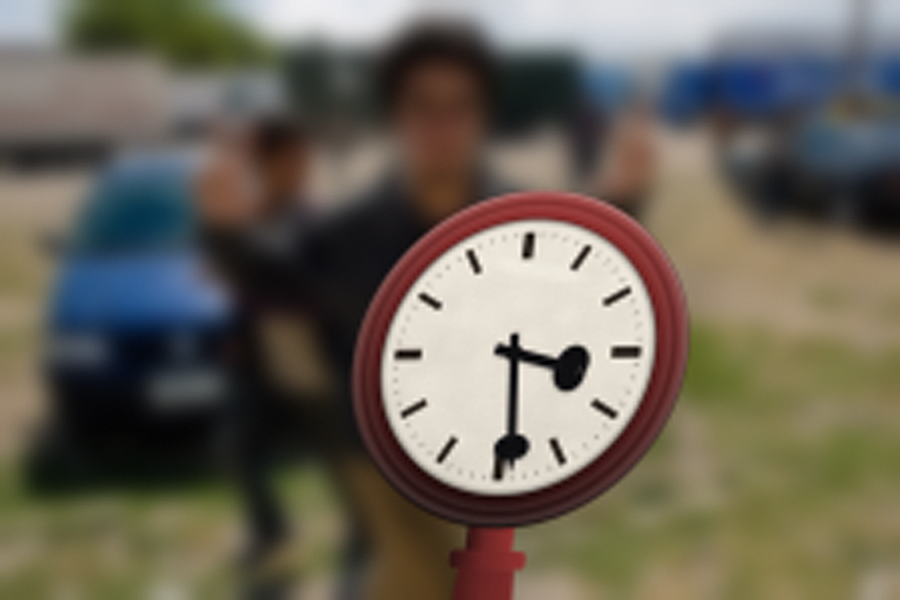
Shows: 3:29
